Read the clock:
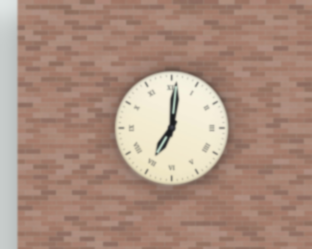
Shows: 7:01
